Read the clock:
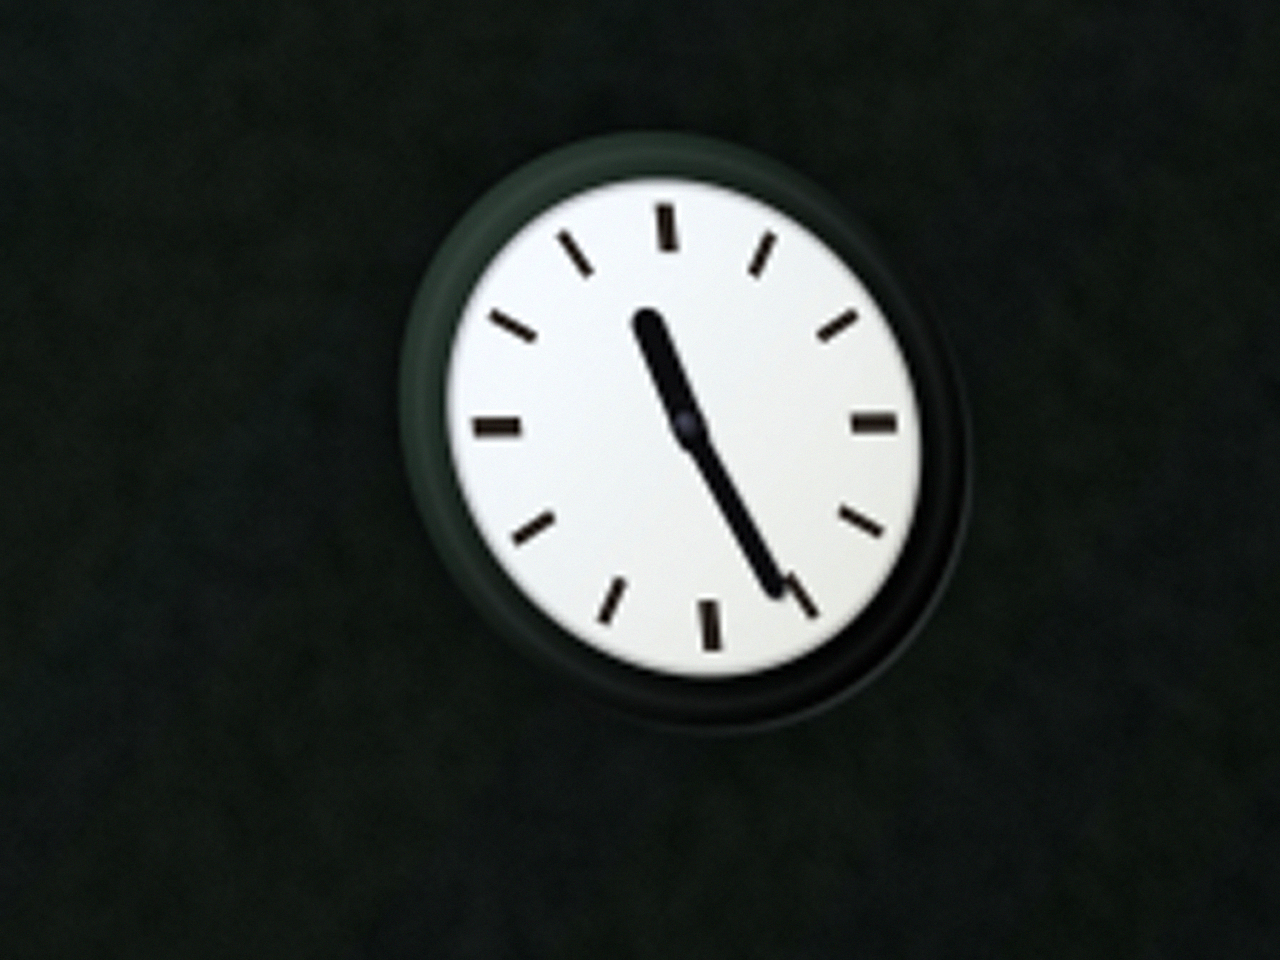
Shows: 11:26
